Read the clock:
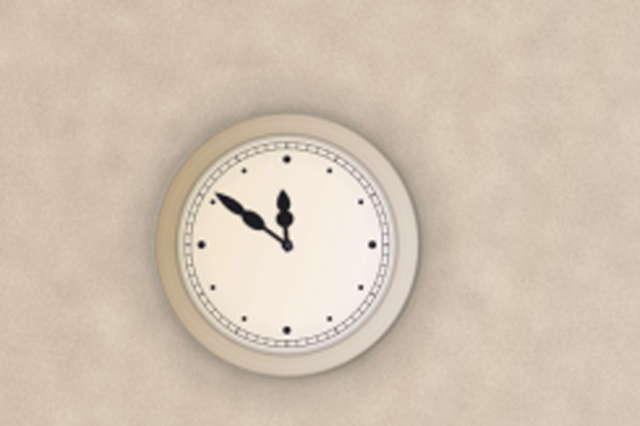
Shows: 11:51
